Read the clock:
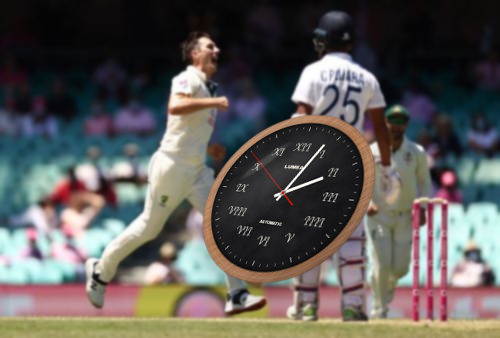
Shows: 2:03:51
